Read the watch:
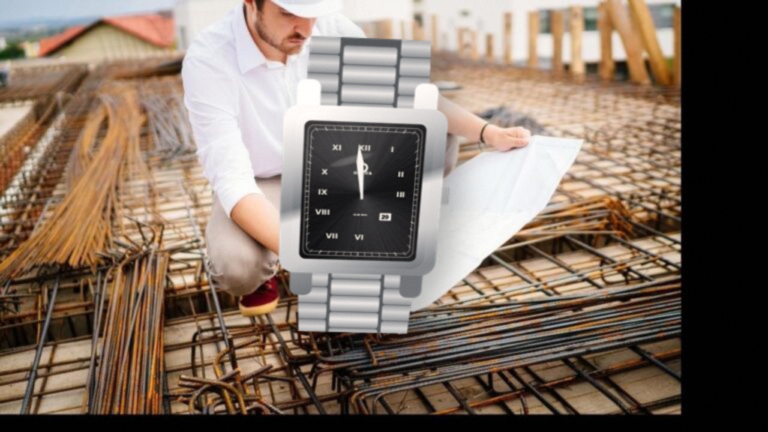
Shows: 11:59
